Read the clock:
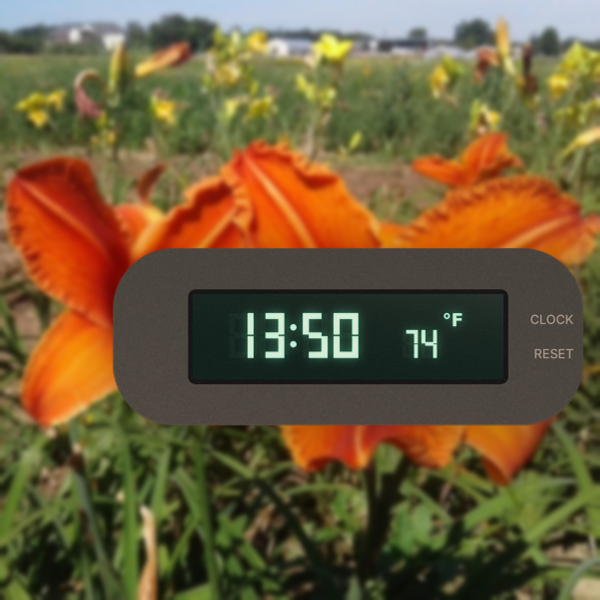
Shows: 13:50
